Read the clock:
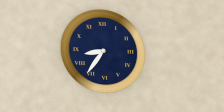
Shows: 8:36
